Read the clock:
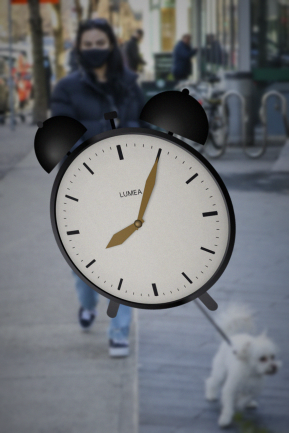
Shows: 8:05
